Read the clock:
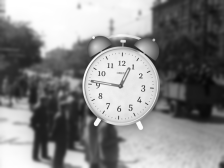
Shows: 12:46
